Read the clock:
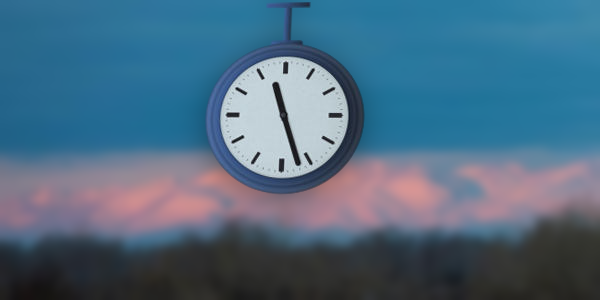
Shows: 11:27
